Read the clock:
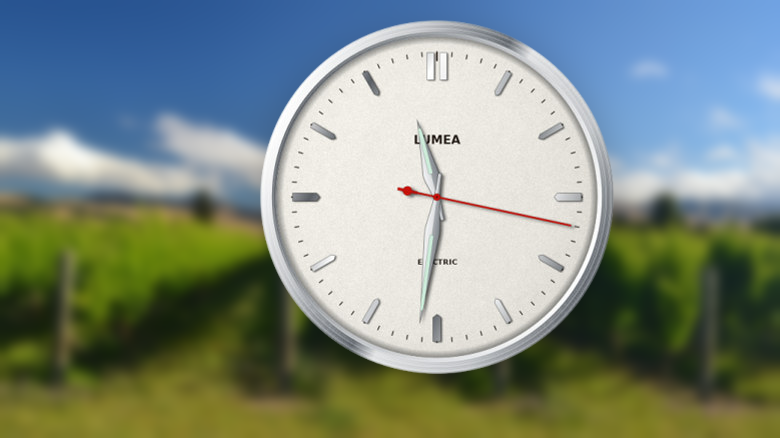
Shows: 11:31:17
